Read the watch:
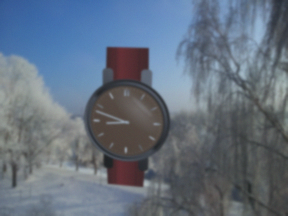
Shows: 8:48
